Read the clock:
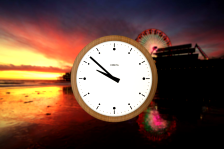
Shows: 9:52
